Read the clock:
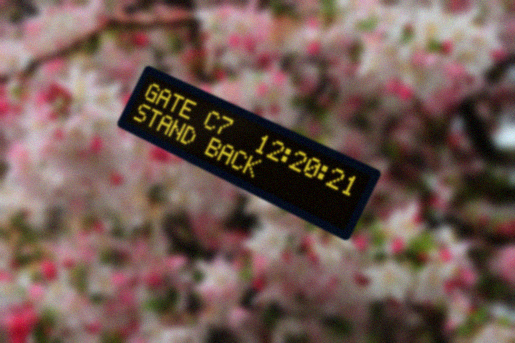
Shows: 12:20:21
